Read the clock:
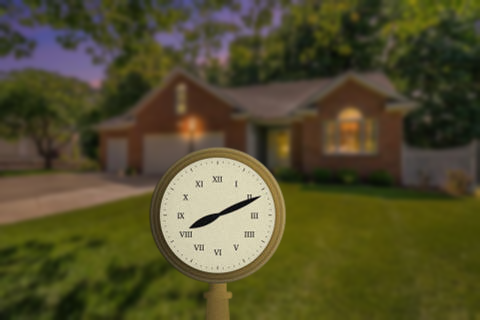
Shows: 8:11
